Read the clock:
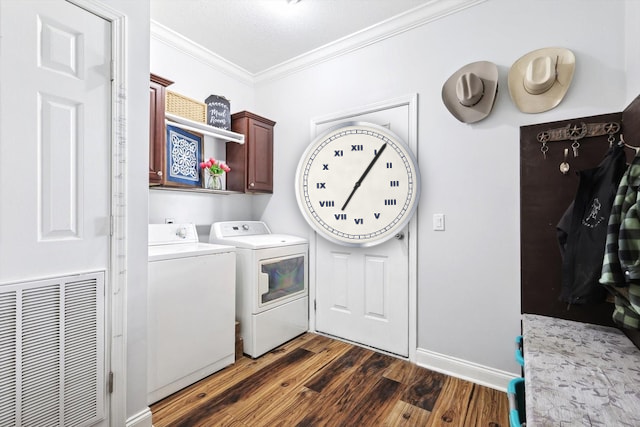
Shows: 7:06
